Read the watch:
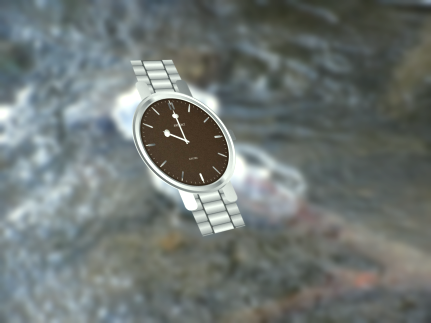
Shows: 10:00
